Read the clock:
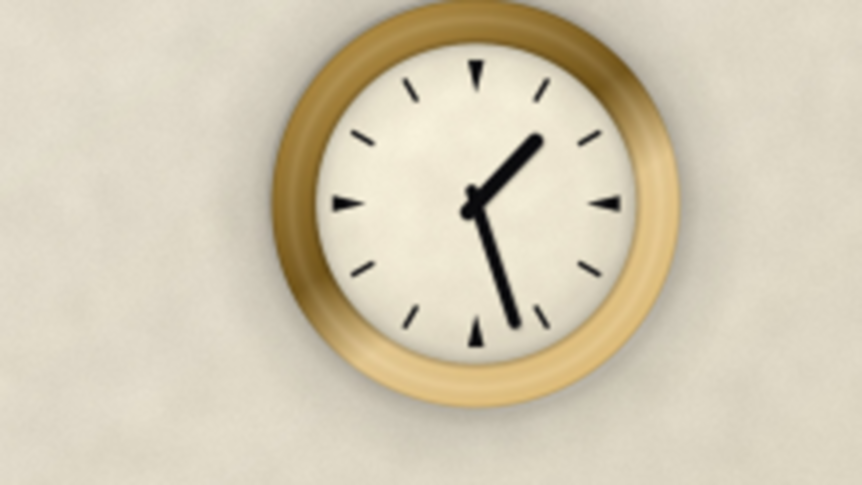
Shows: 1:27
